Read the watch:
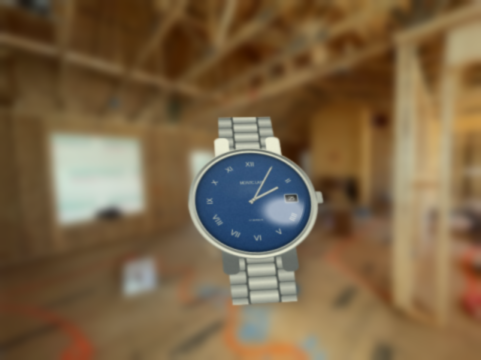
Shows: 2:05
